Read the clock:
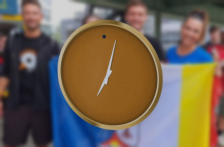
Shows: 7:03
